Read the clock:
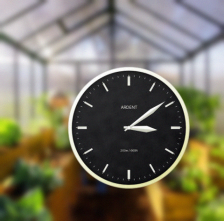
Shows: 3:09
